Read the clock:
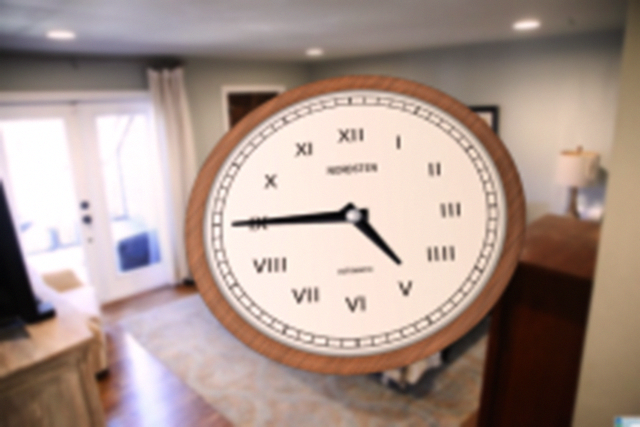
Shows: 4:45
